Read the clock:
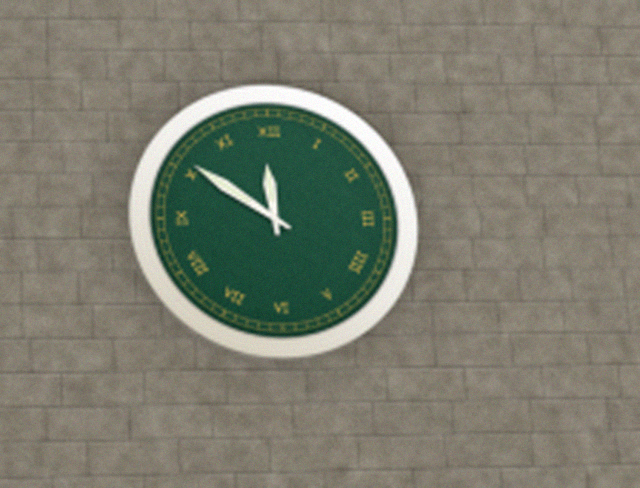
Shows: 11:51
